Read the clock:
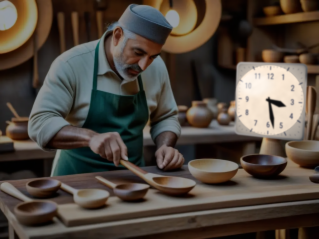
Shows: 3:28
